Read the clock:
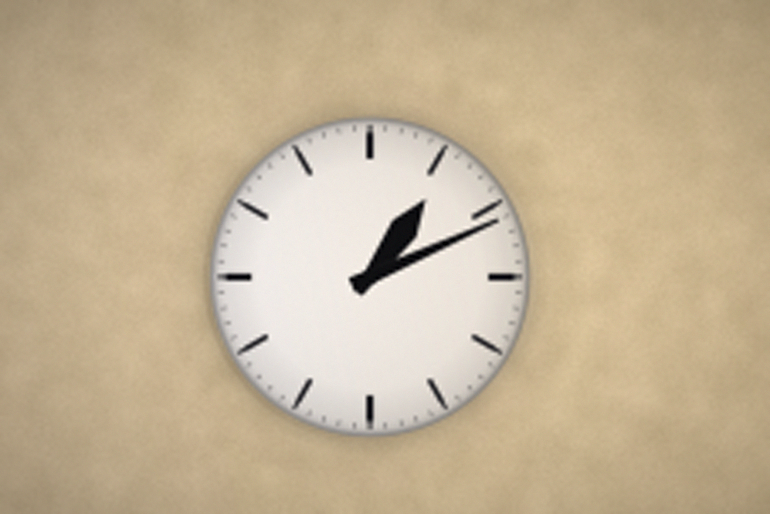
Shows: 1:11
